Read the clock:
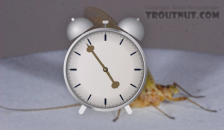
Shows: 4:54
